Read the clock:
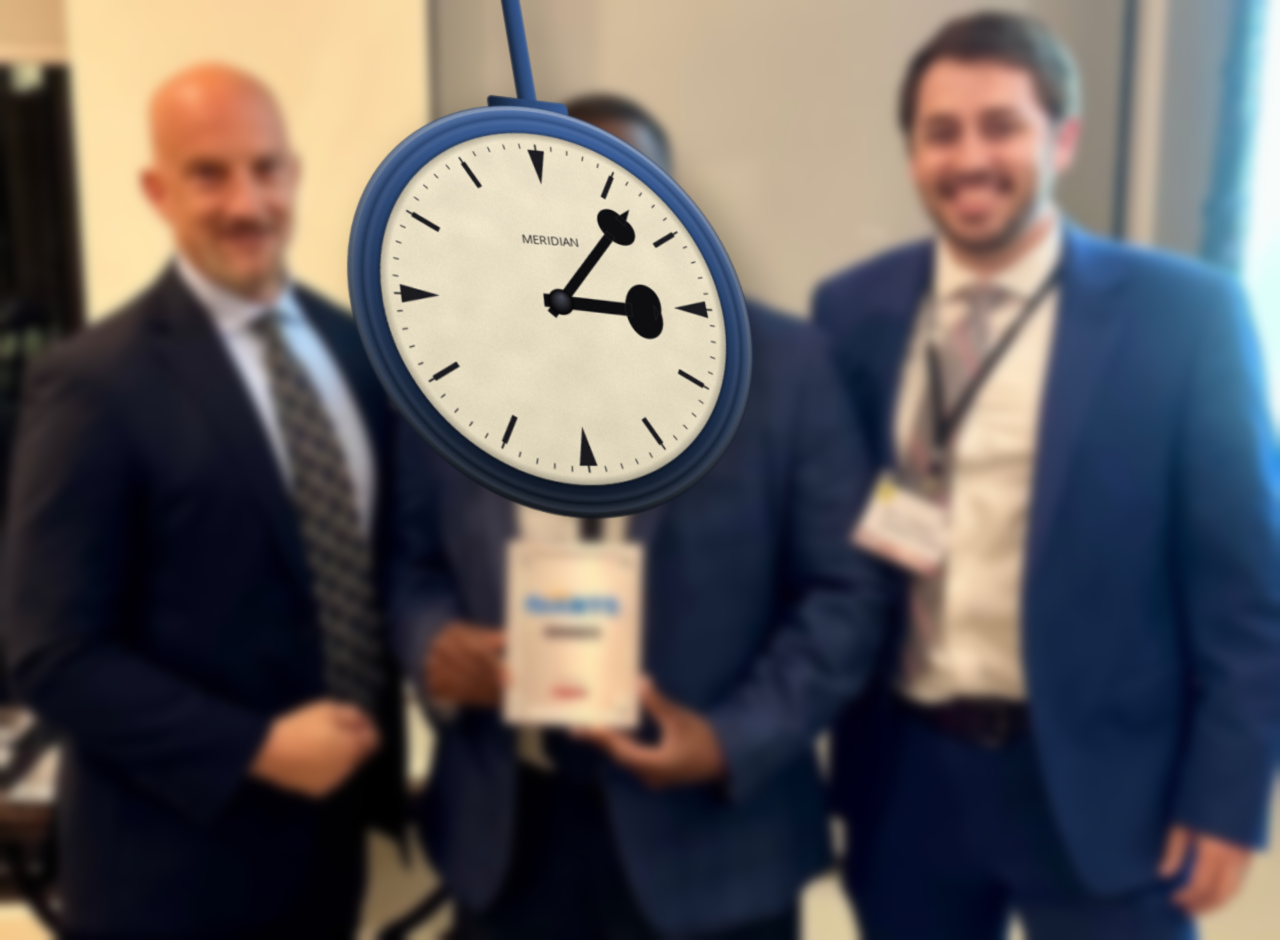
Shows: 3:07
